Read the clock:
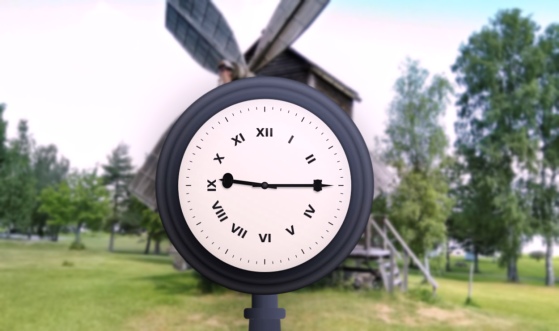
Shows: 9:15
